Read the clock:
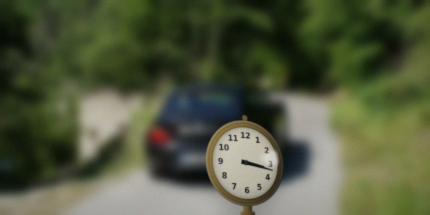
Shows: 3:17
